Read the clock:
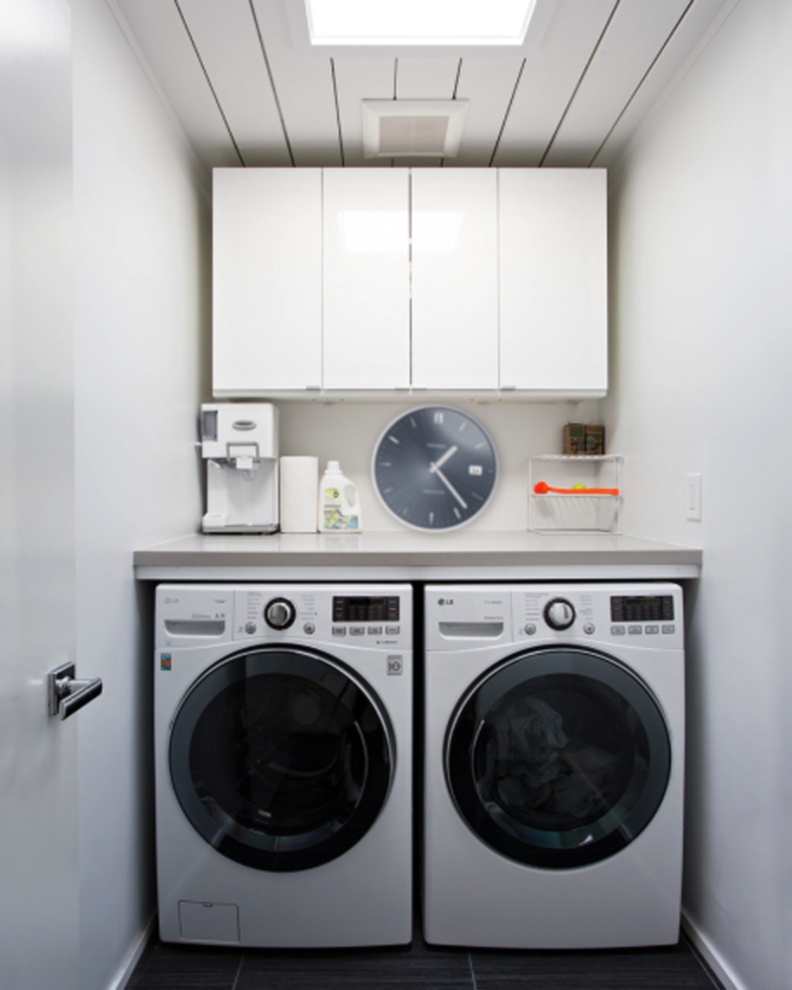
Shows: 1:23
